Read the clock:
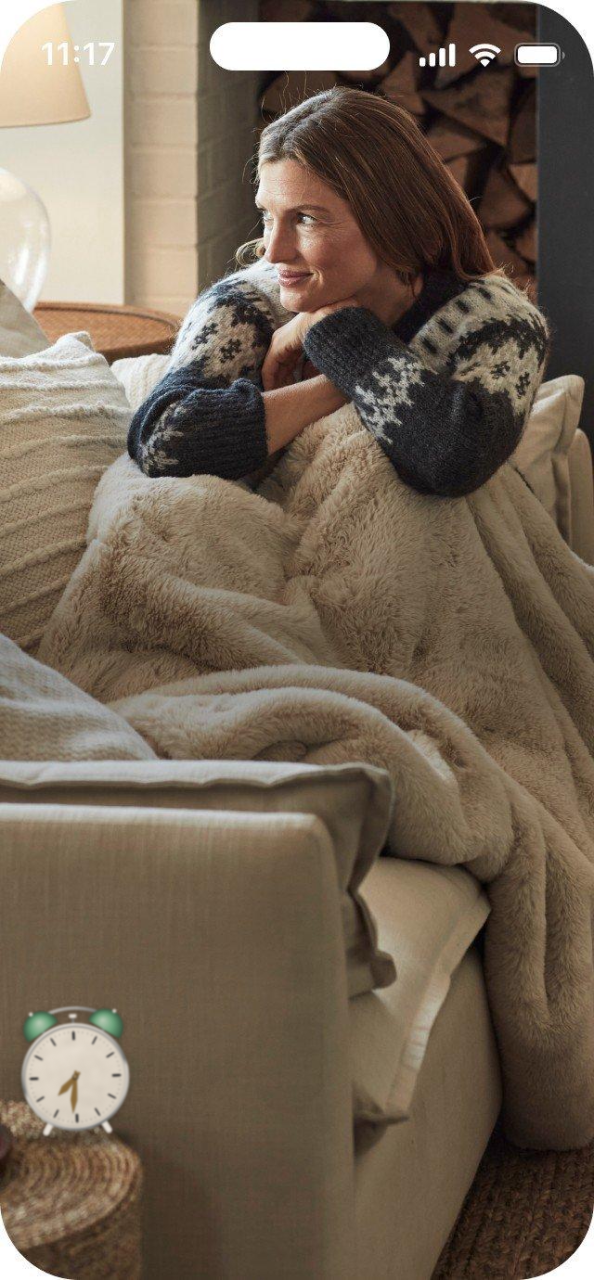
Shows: 7:31
